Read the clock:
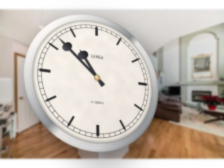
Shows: 10:52
